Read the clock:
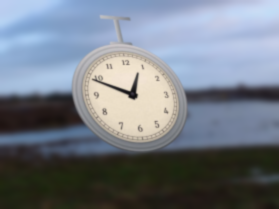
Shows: 12:49
